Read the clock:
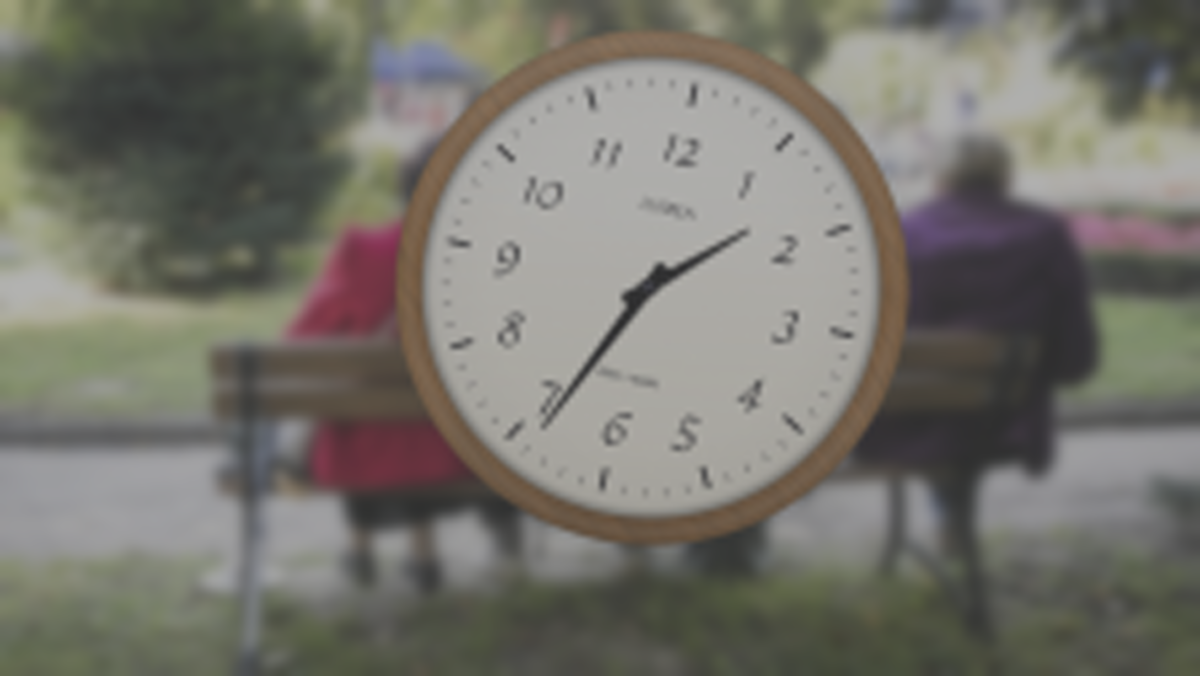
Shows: 1:34
